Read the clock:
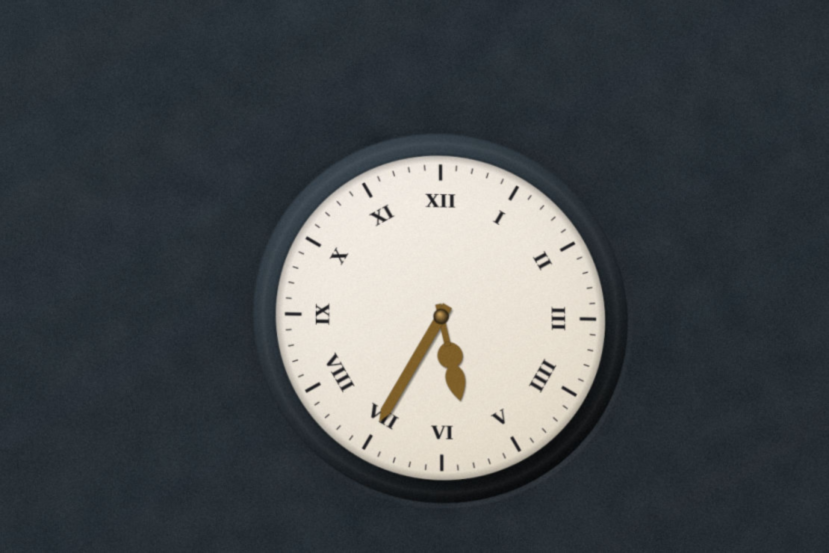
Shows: 5:35
